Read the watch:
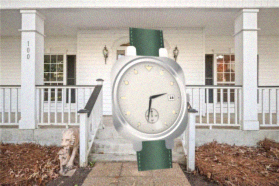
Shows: 2:32
